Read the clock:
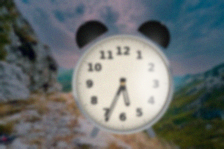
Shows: 5:34
